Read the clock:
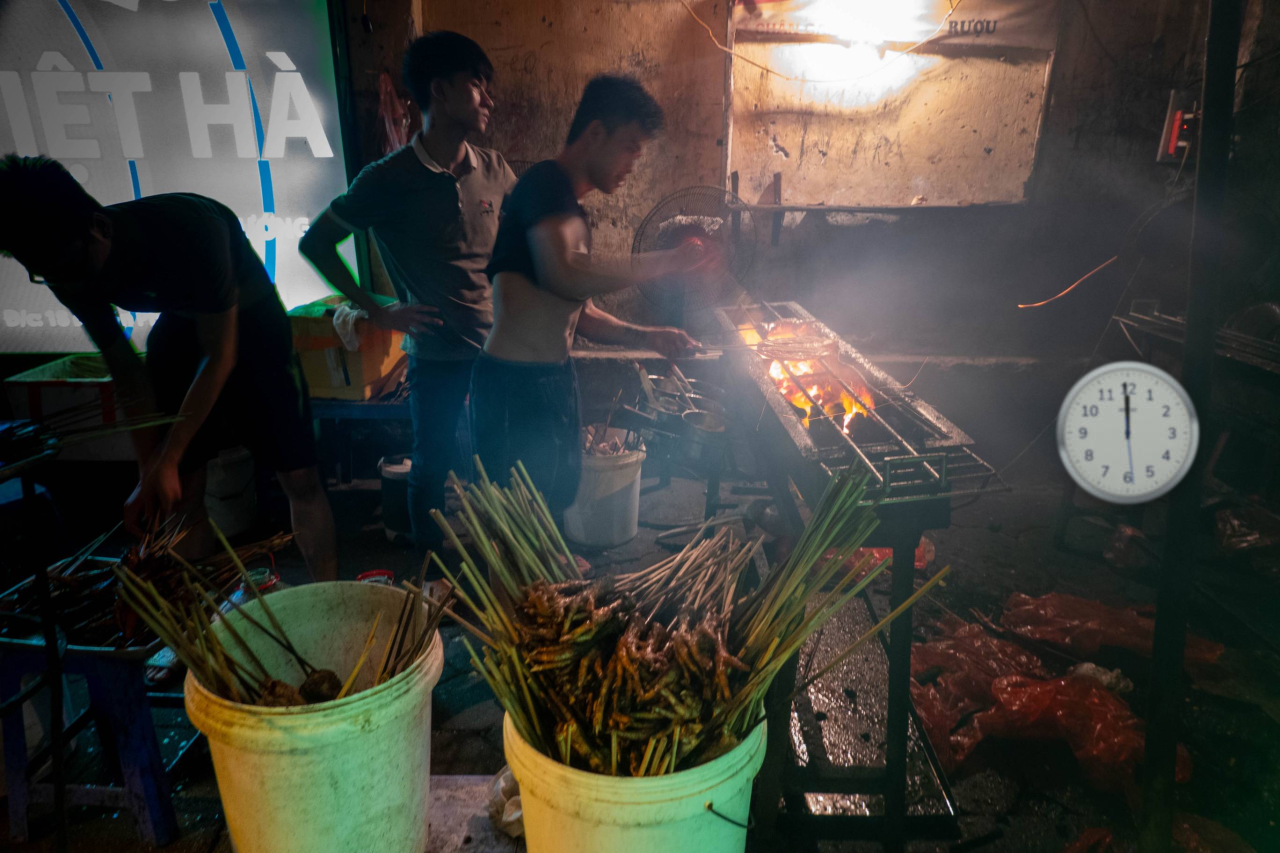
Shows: 11:59:29
